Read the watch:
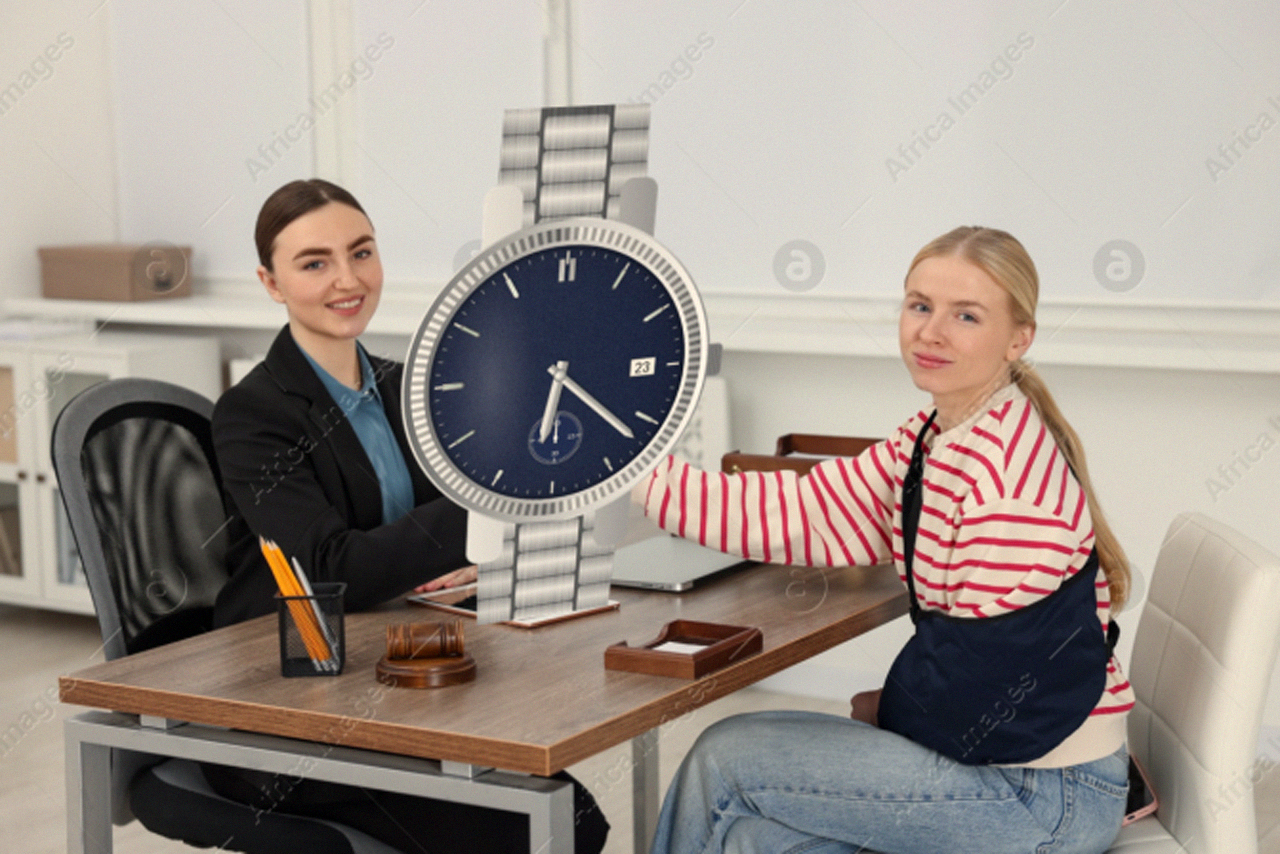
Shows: 6:22
